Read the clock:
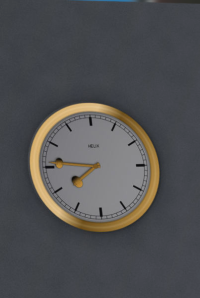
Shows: 7:46
